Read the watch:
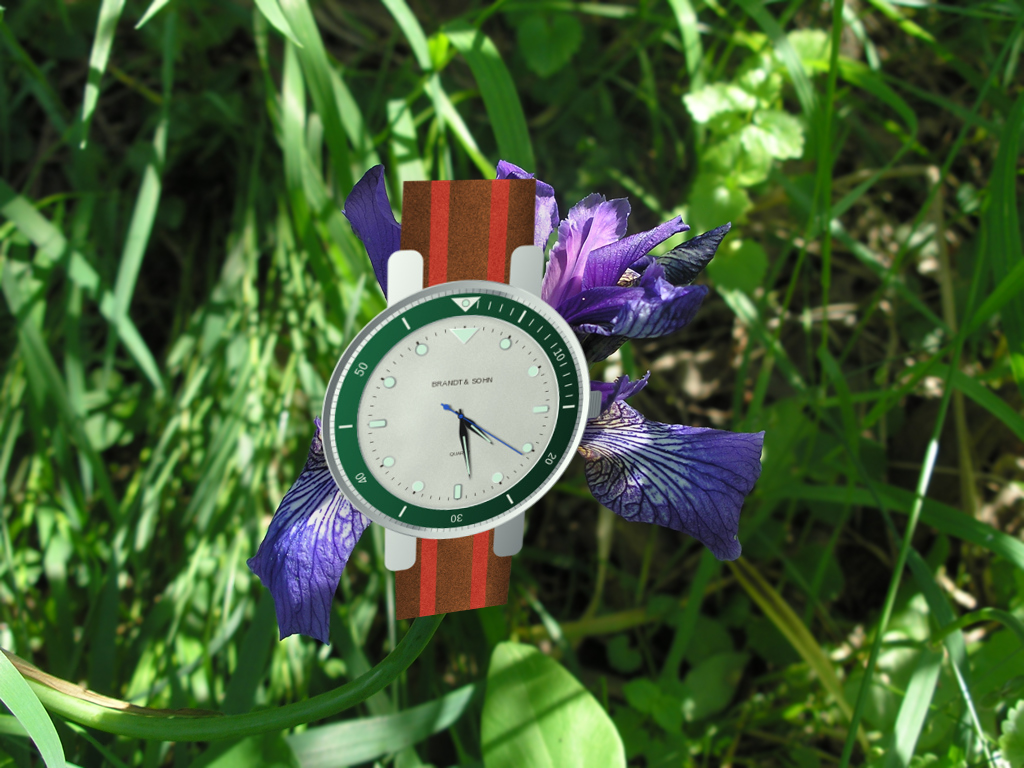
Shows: 4:28:21
